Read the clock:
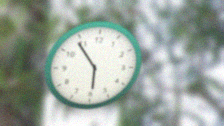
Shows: 5:54
